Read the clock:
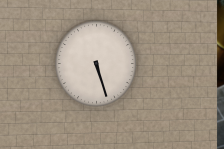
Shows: 5:27
